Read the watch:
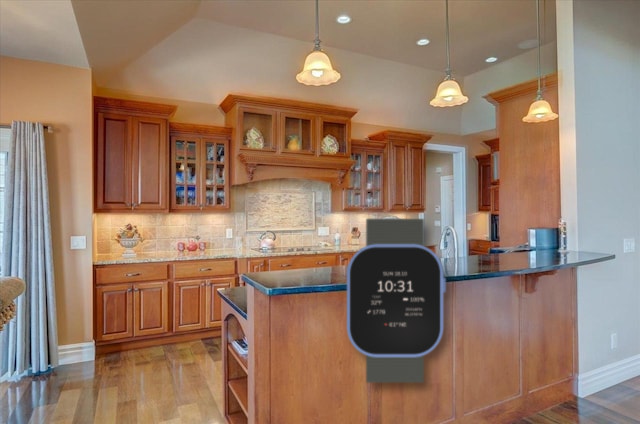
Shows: 10:31
